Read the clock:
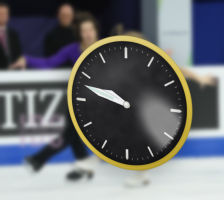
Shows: 9:48
